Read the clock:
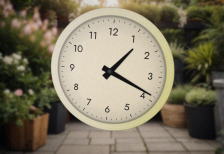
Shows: 1:19
